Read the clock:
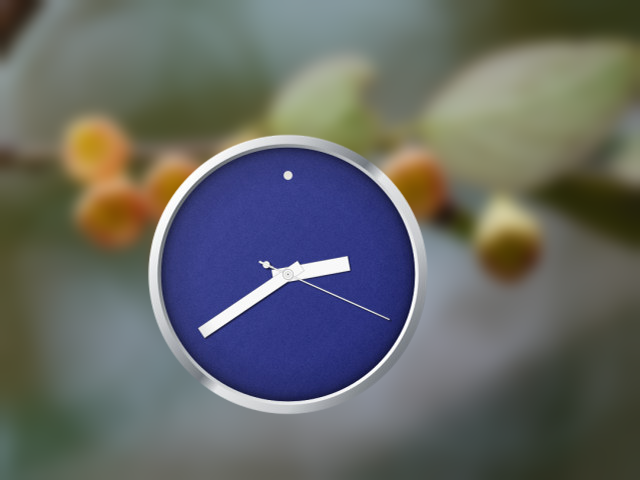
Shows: 2:39:19
